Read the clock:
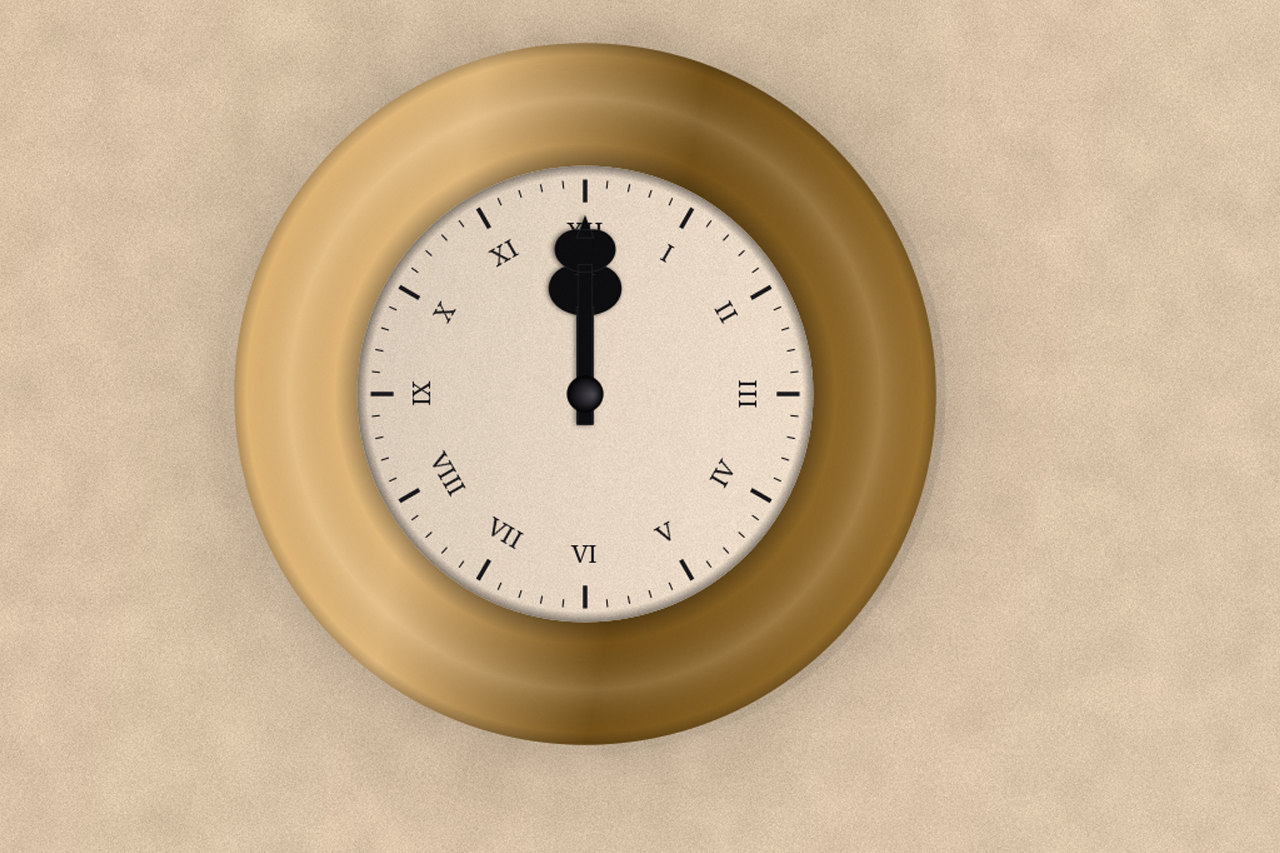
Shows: 12:00
